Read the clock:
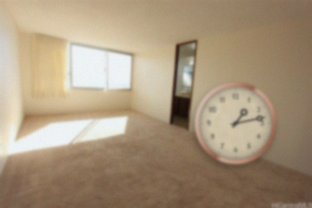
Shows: 1:13
